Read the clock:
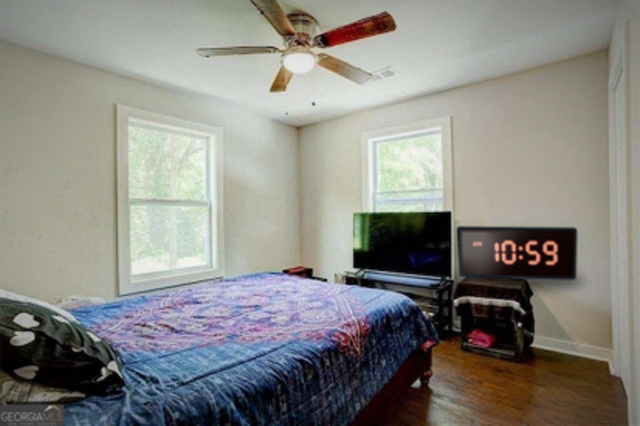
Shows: 10:59
